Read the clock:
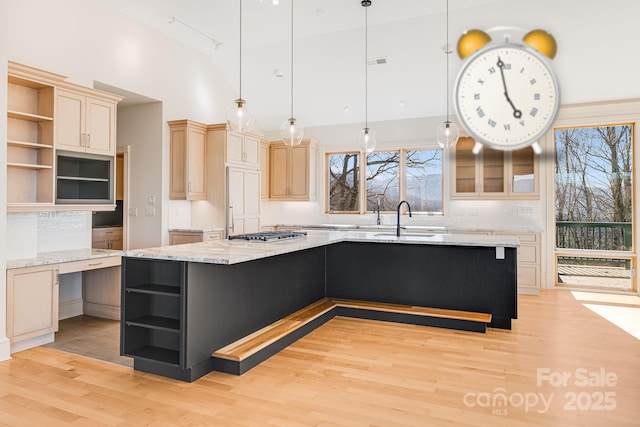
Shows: 4:58
